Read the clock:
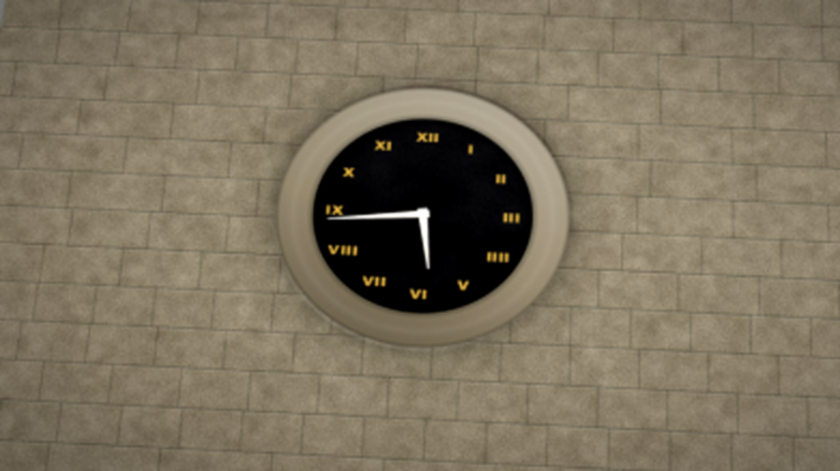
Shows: 5:44
